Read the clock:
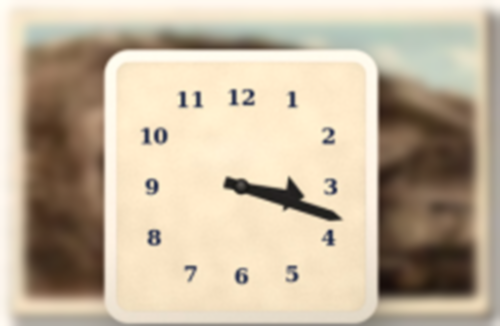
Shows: 3:18
